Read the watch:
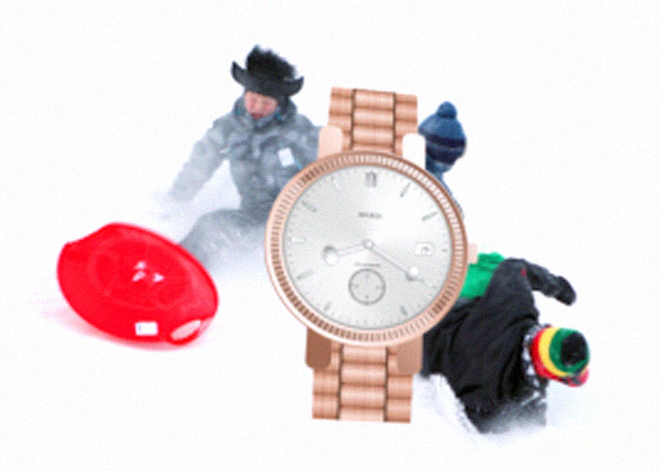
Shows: 8:20
